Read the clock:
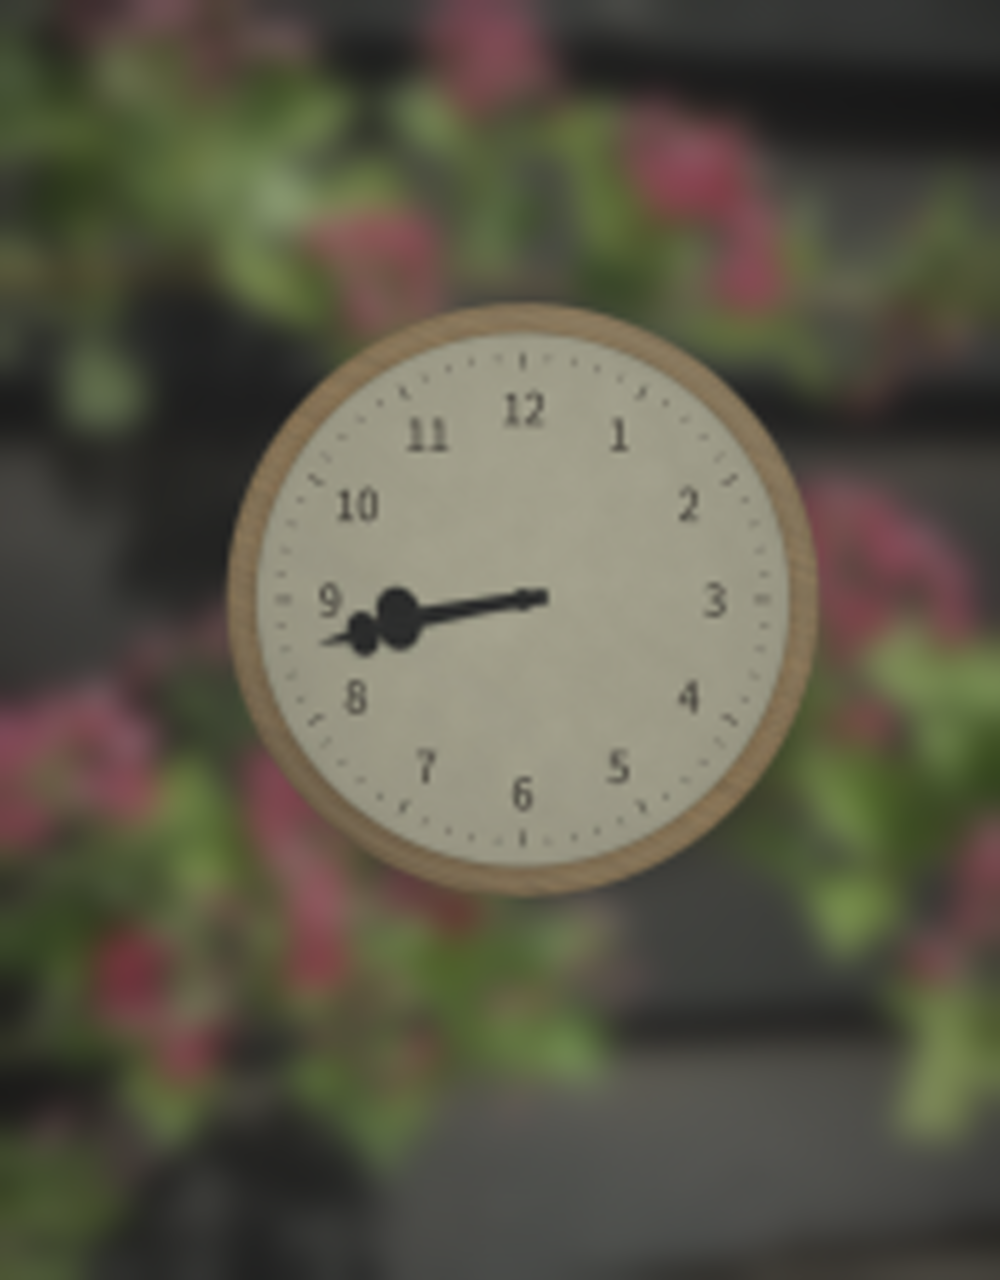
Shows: 8:43
